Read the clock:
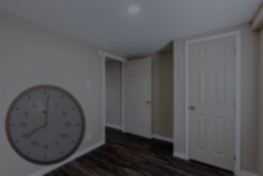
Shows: 8:01
